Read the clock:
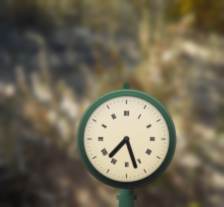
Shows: 7:27
